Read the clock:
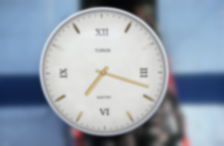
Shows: 7:18
